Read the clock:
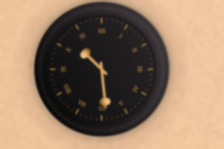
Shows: 10:29
